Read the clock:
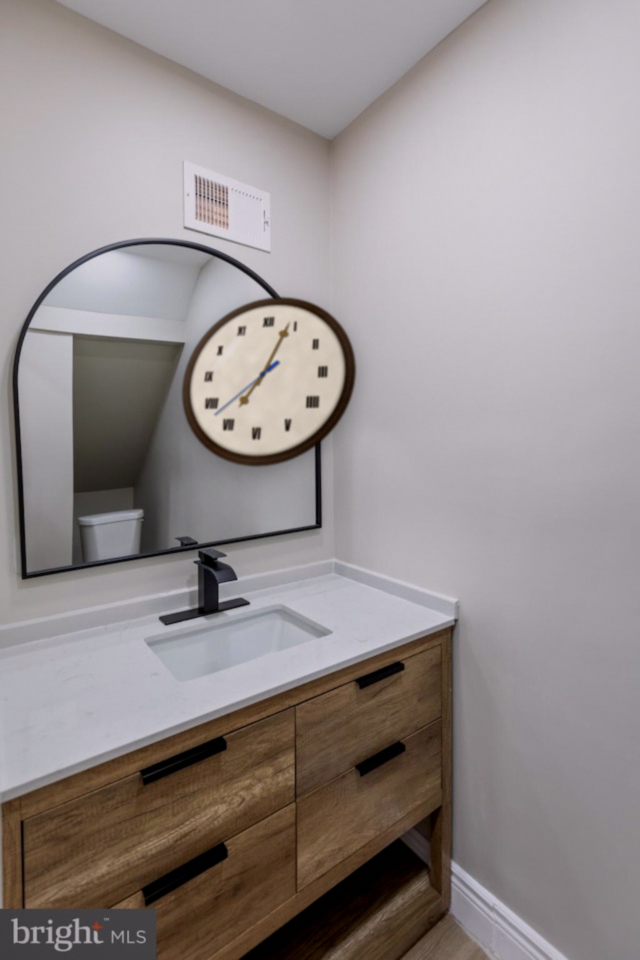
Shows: 7:03:38
